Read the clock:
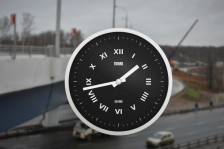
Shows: 1:43
